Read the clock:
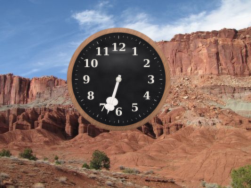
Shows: 6:33
